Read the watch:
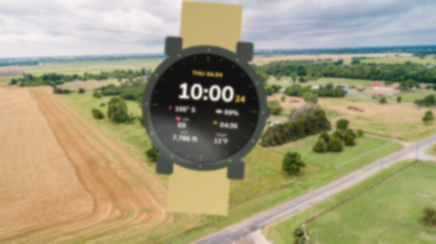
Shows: 10:00
